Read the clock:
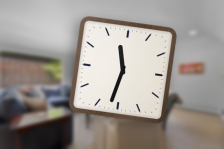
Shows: 11:32
